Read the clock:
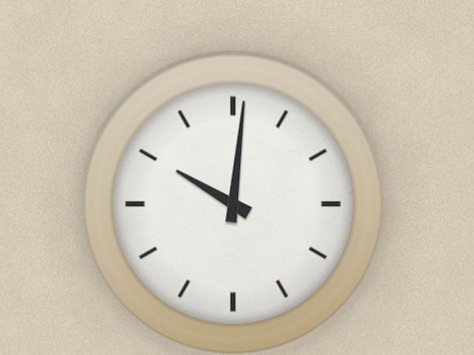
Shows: 10:01
